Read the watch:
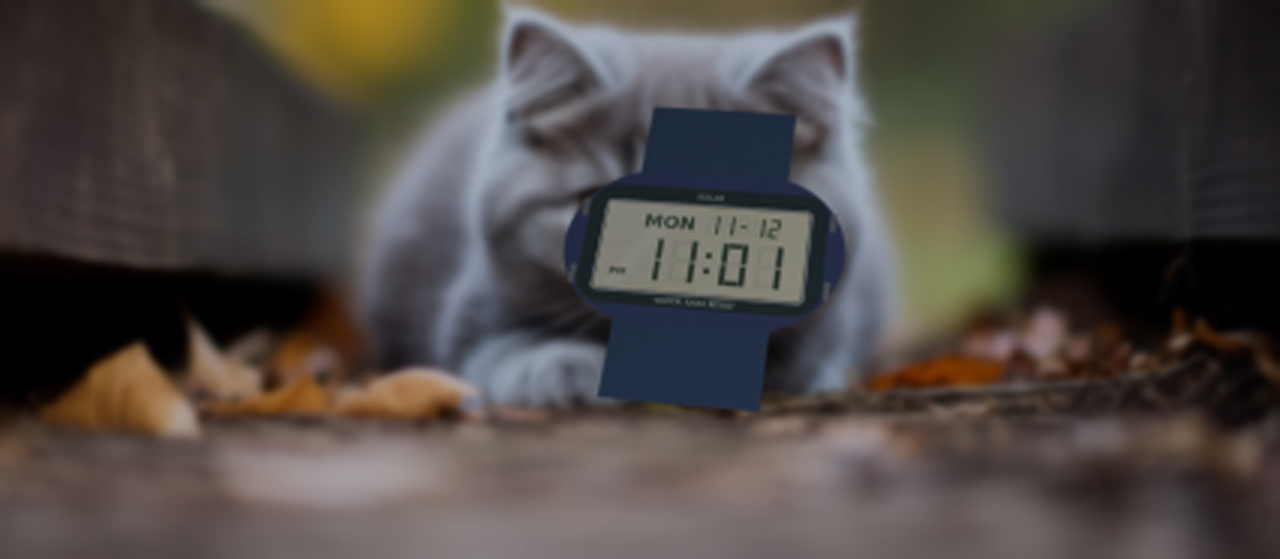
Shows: 11:01
